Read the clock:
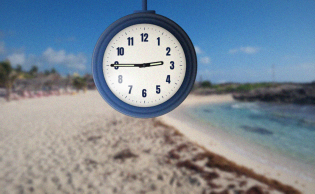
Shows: 2:45
